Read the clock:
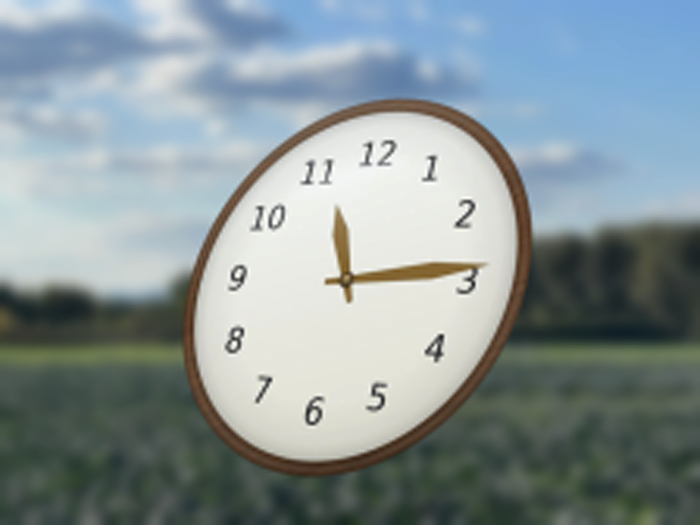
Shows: 11:14
